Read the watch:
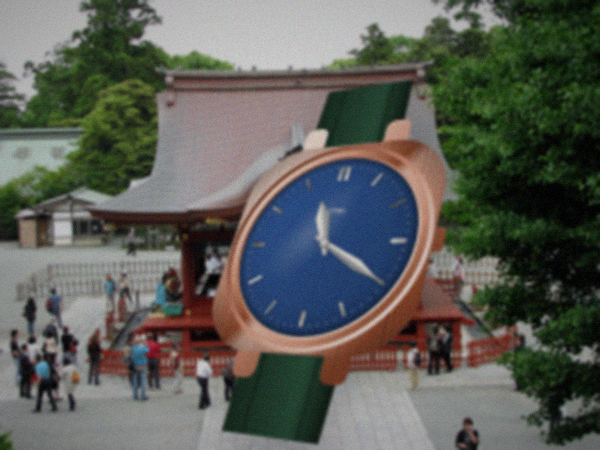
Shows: 11:20
